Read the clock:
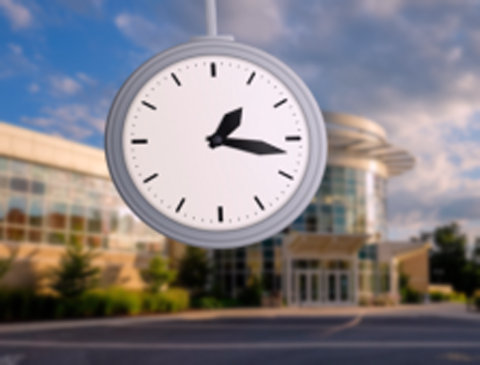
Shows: 1:17
